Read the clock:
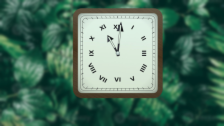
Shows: 11:01
